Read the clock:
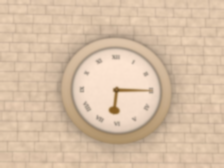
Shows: 6:15
